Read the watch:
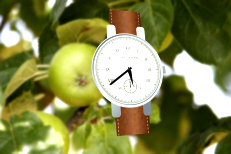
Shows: 5:39
